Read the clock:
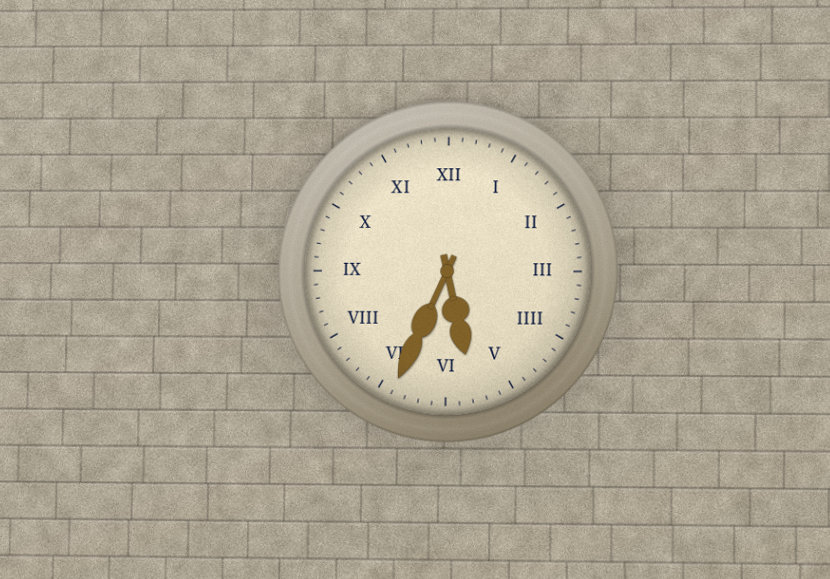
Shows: 5:34
